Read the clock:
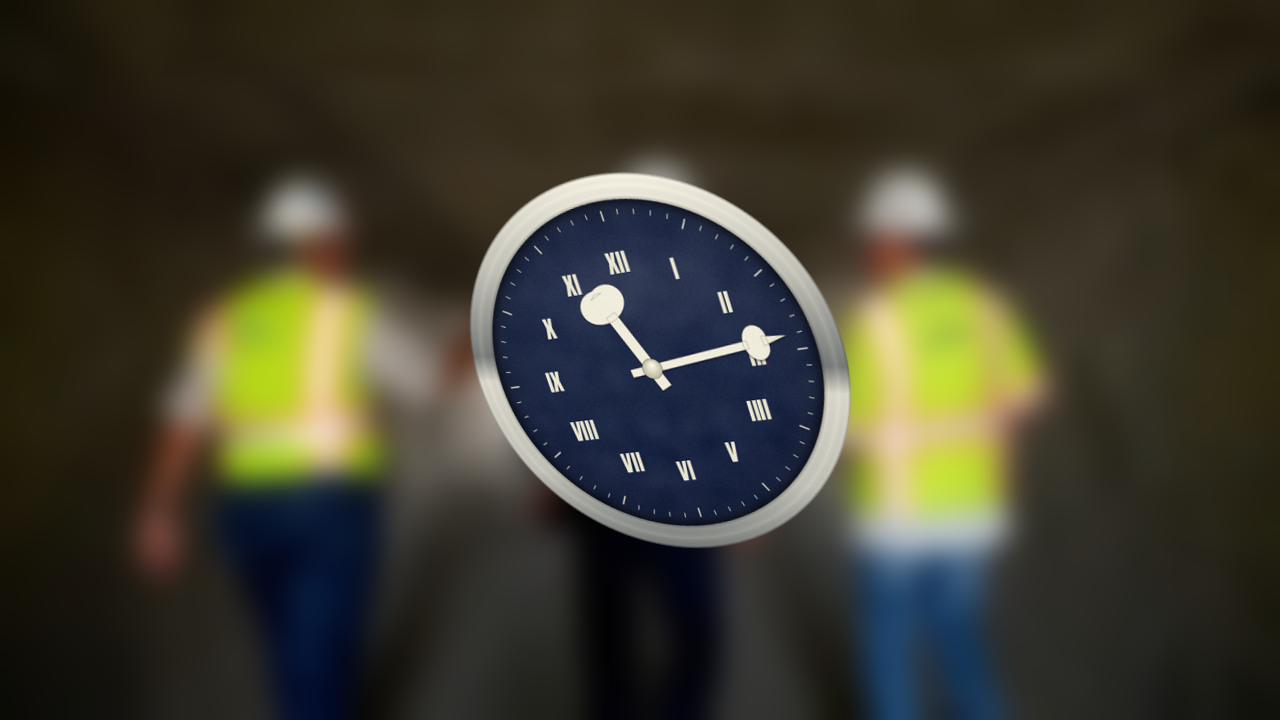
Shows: 11:14
